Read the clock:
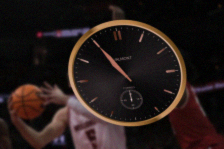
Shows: 10:55
